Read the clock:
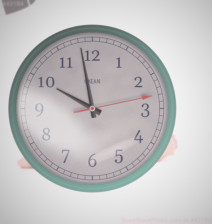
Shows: 9:58:13
